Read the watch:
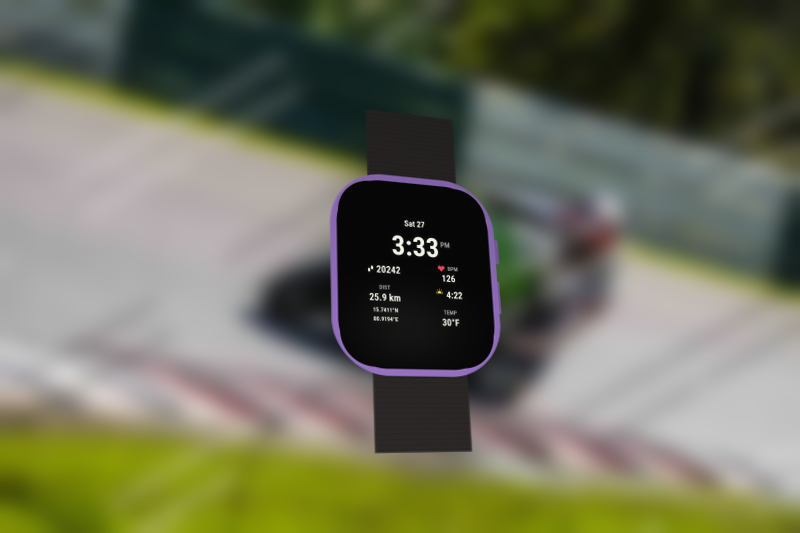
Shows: 3:33
